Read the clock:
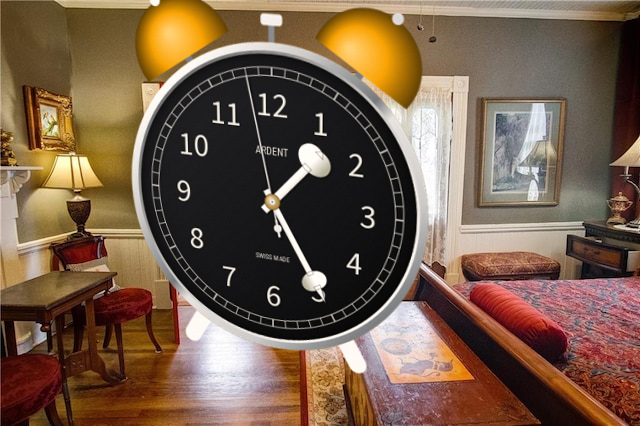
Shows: 1:24:58
